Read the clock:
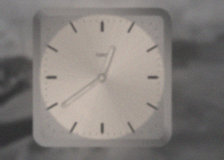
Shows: 12:39
